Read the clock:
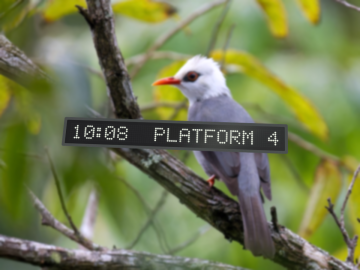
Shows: 10:08
